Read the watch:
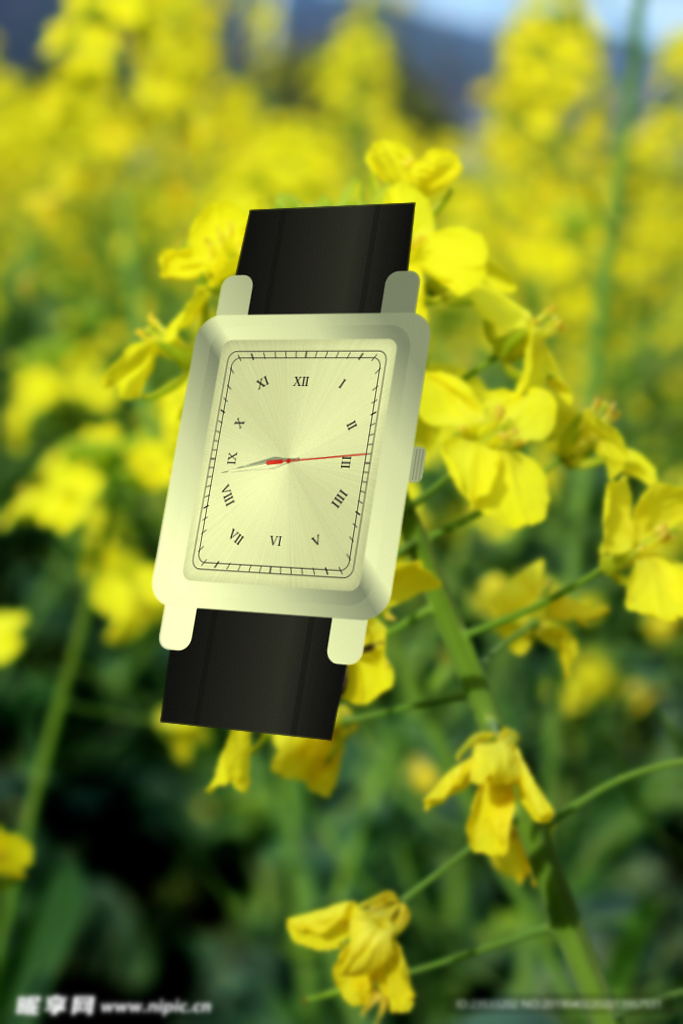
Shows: 8:43:14
